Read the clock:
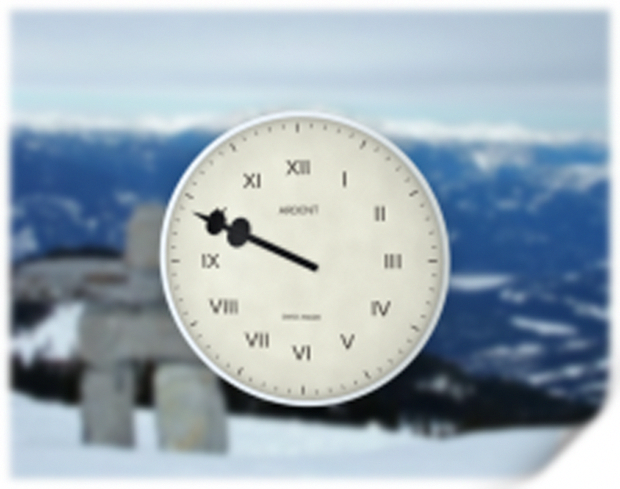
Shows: 9:49
